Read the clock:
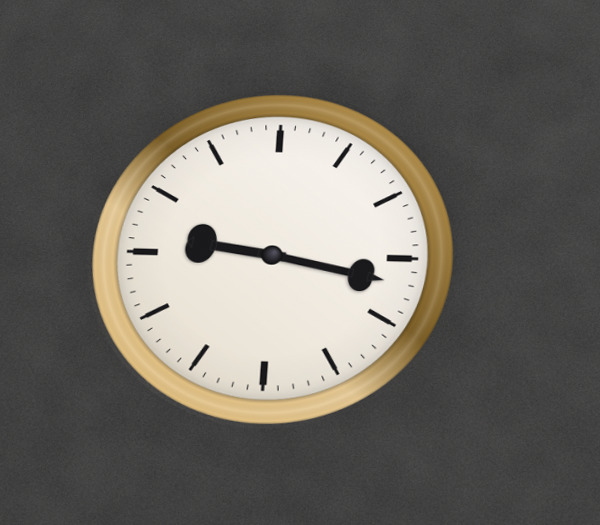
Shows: 9:17
